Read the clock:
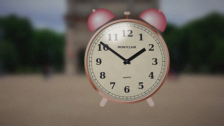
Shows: 1:51
